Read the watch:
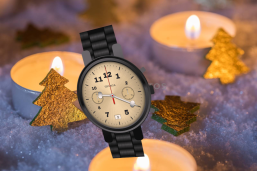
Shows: 9:20
